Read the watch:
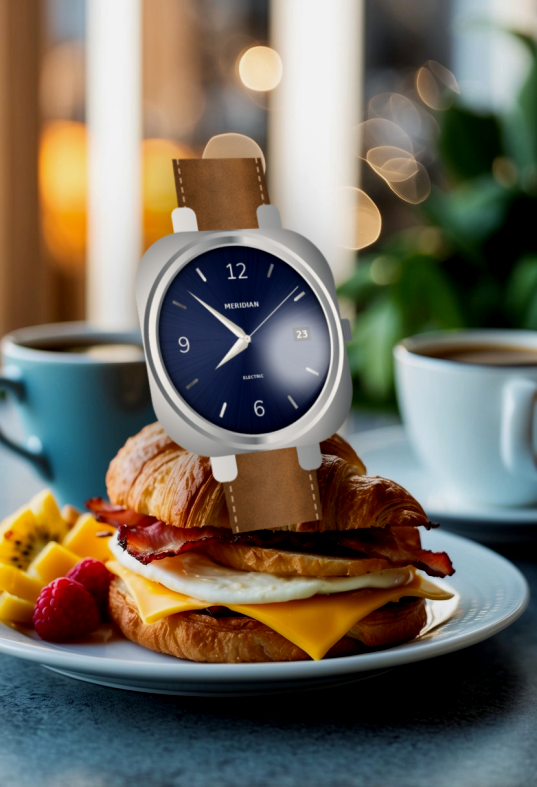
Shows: 7:52:09
